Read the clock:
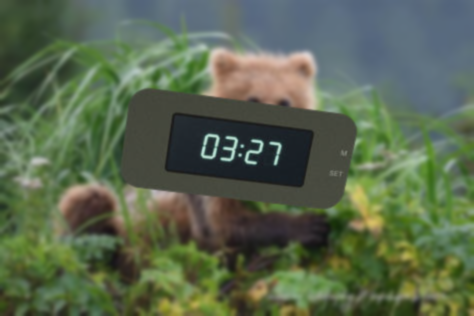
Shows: 3:27
